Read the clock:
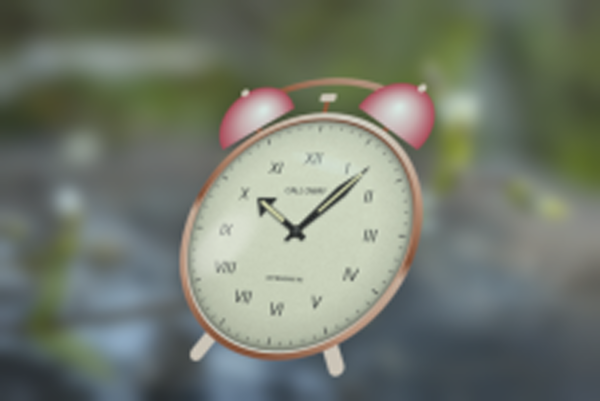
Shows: 10:07
